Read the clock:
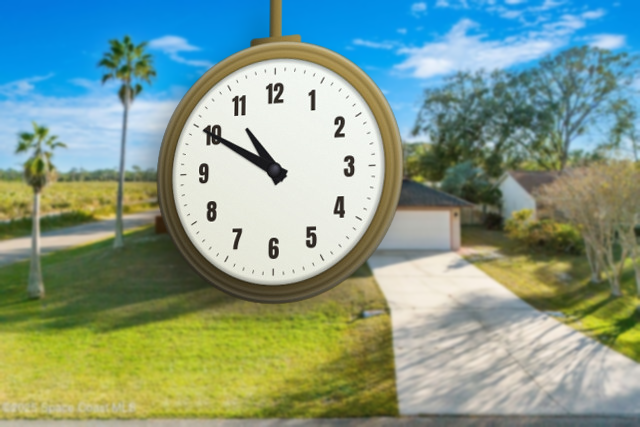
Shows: 10:50
